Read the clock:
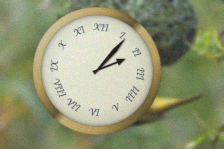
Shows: 2:06
